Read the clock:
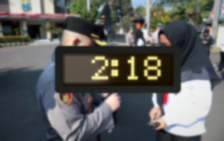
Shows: 2:18
